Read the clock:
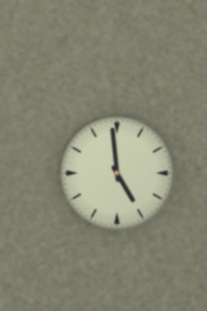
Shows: 4:59
